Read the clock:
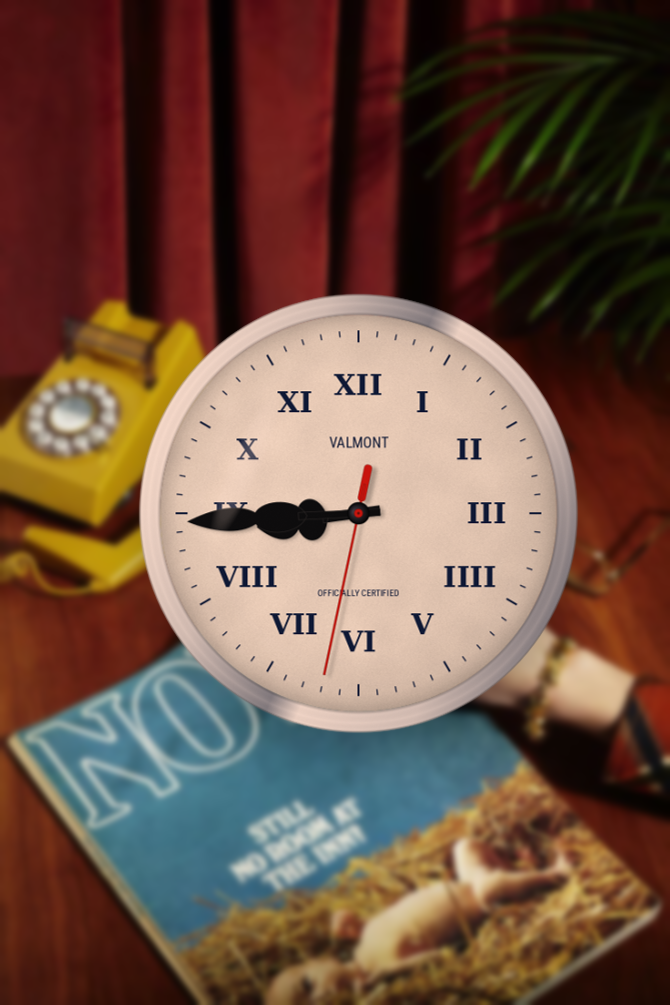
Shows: 8:44:32
